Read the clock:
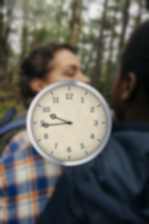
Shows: 9:44
